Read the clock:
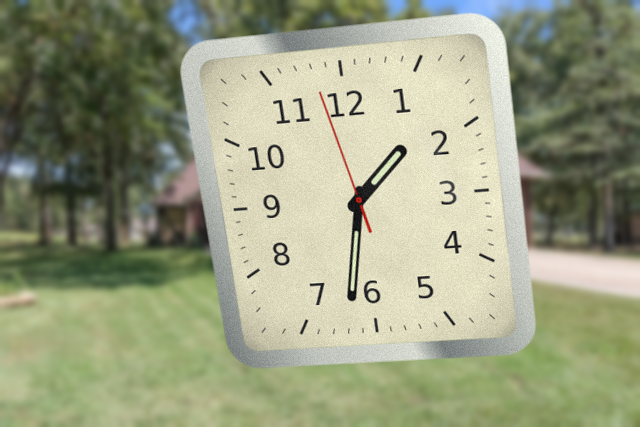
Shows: 1:31:58
